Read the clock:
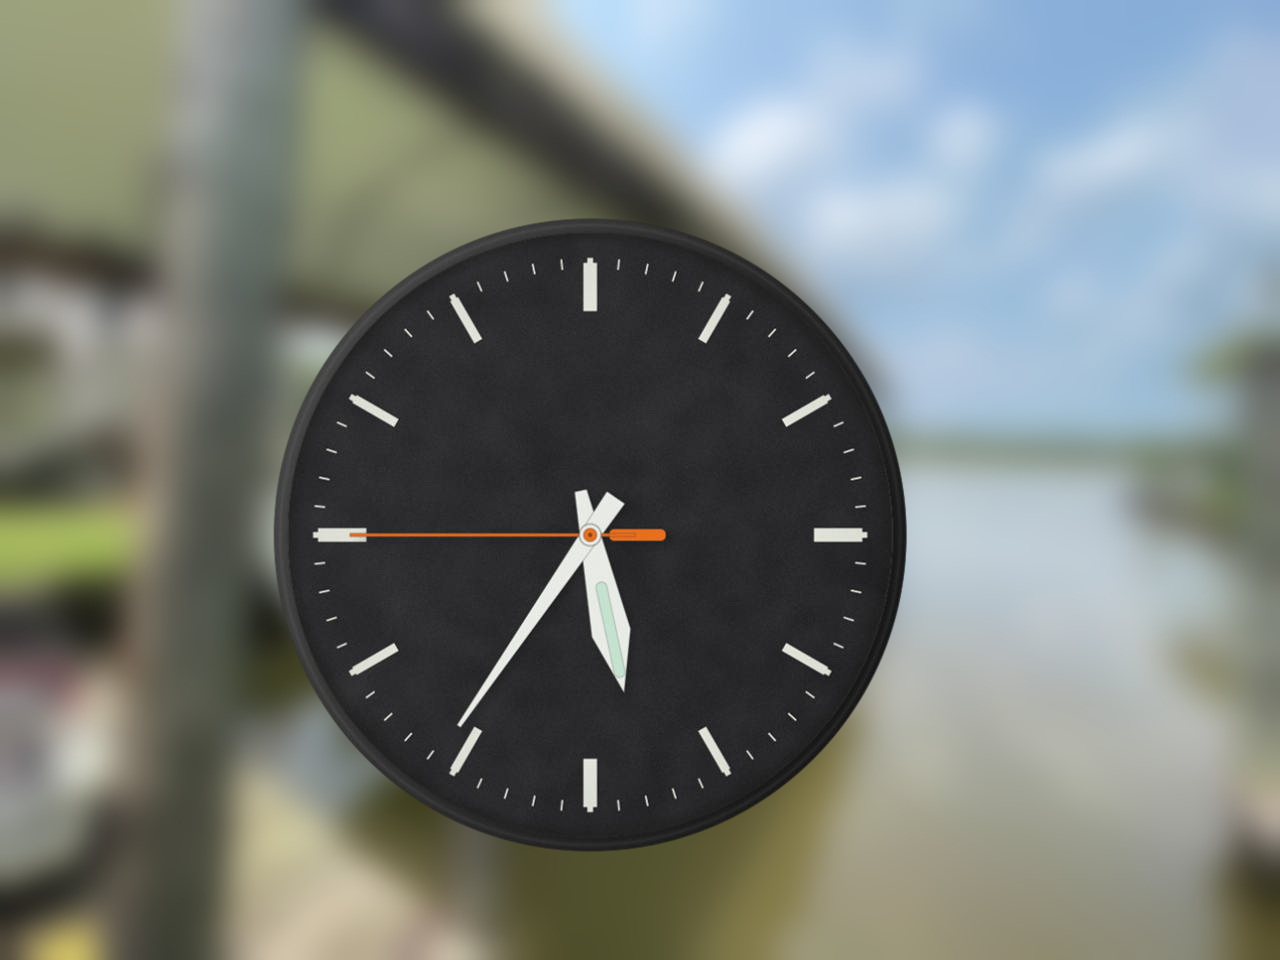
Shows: 5:35:45
